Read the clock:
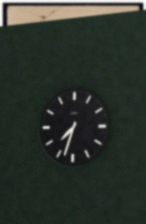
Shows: 7:33
